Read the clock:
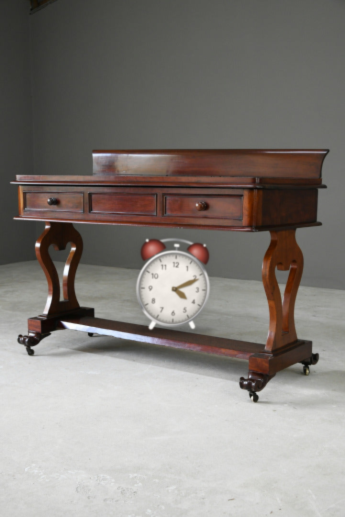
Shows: 4:11
